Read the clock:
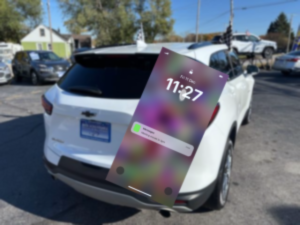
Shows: 11:27
